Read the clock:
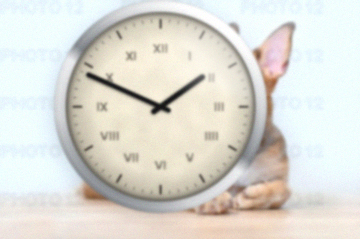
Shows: 1:49
